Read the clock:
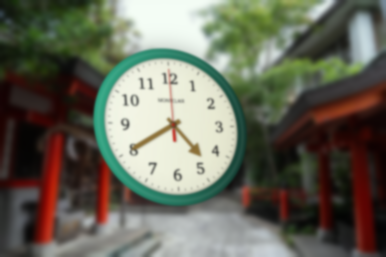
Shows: 4:40:00
